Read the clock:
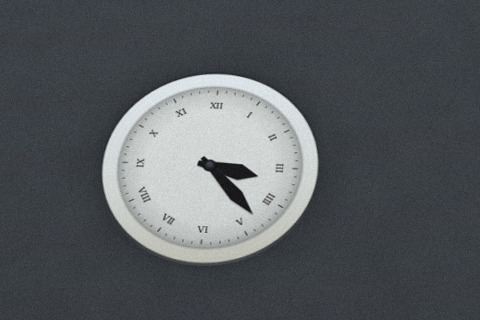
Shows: 3:23
